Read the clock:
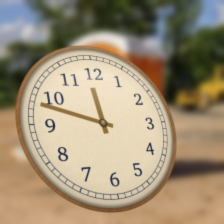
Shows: 11:48
